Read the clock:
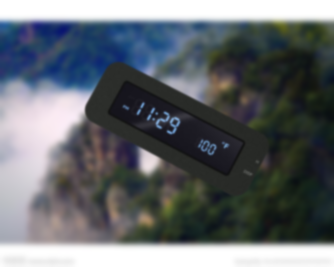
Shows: 11:29
